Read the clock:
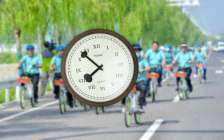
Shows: 7:53
